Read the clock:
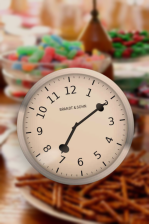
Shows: 7:10
